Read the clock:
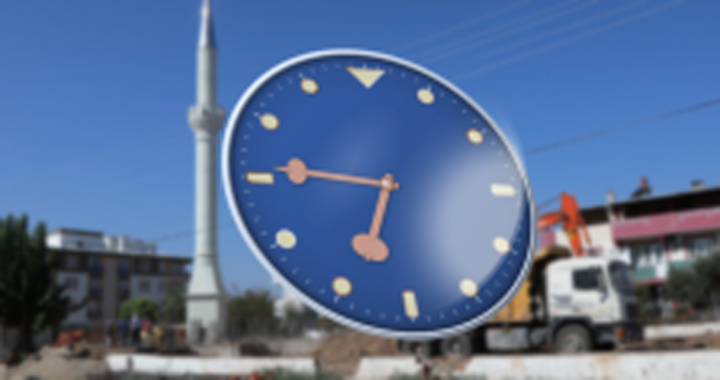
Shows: 6:46
